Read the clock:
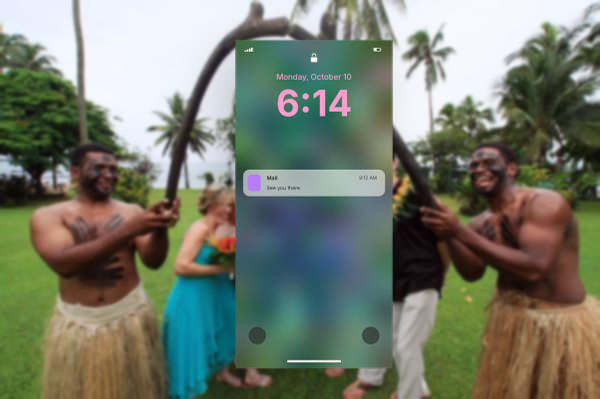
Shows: 6:14
